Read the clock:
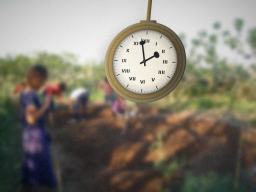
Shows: 1:58
